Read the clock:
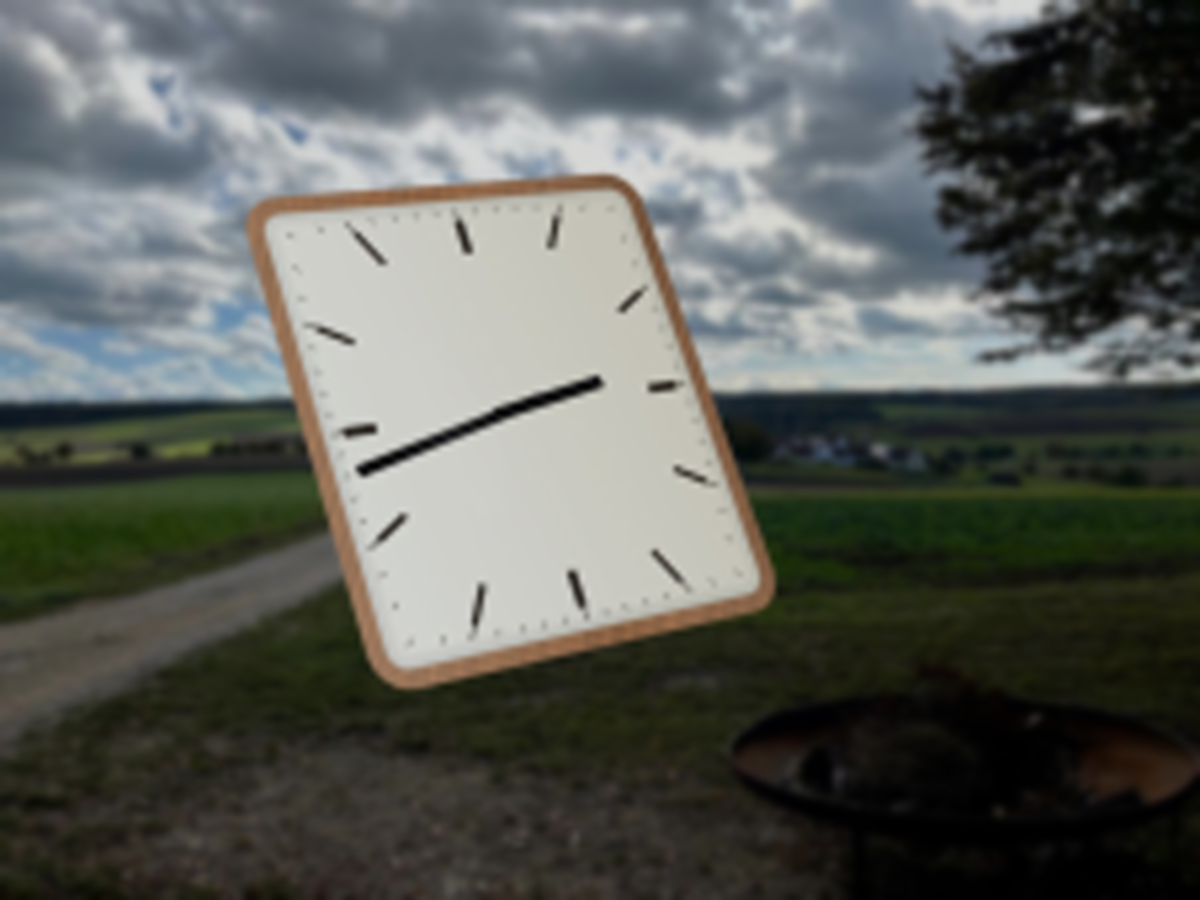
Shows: 2:43
